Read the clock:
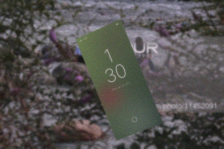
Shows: 1:30
